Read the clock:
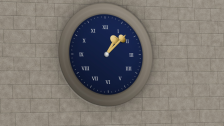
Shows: 1:08
